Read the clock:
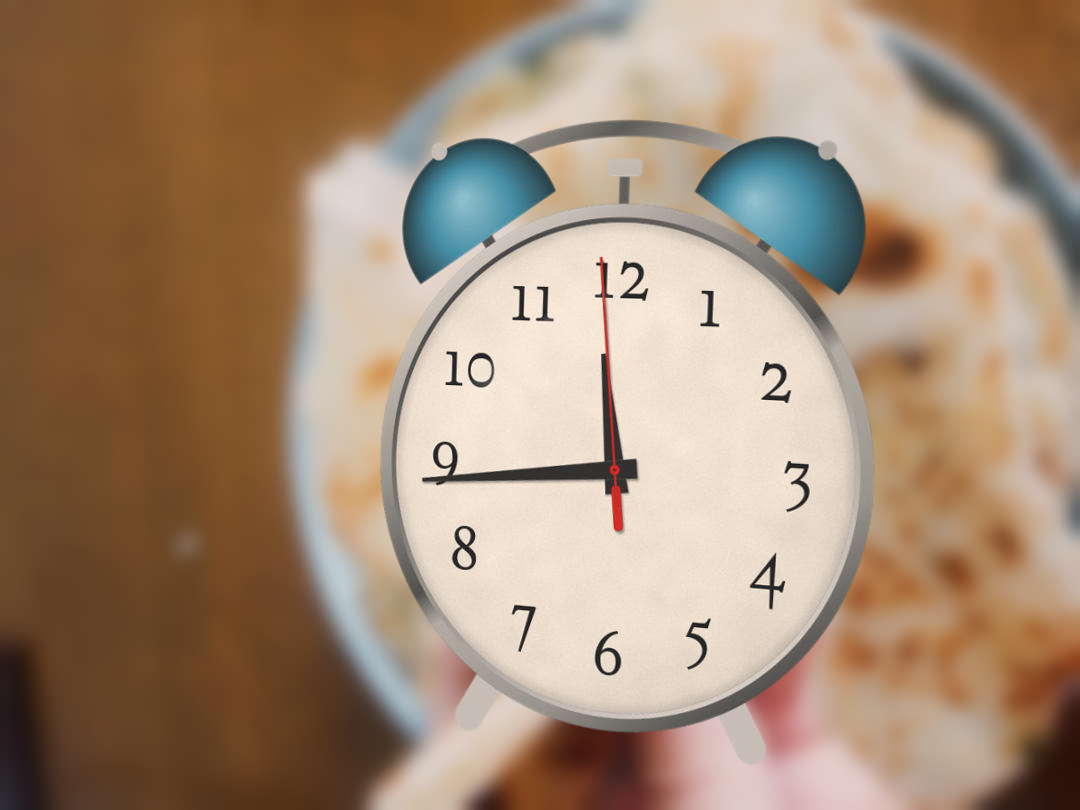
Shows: 11:43:59
